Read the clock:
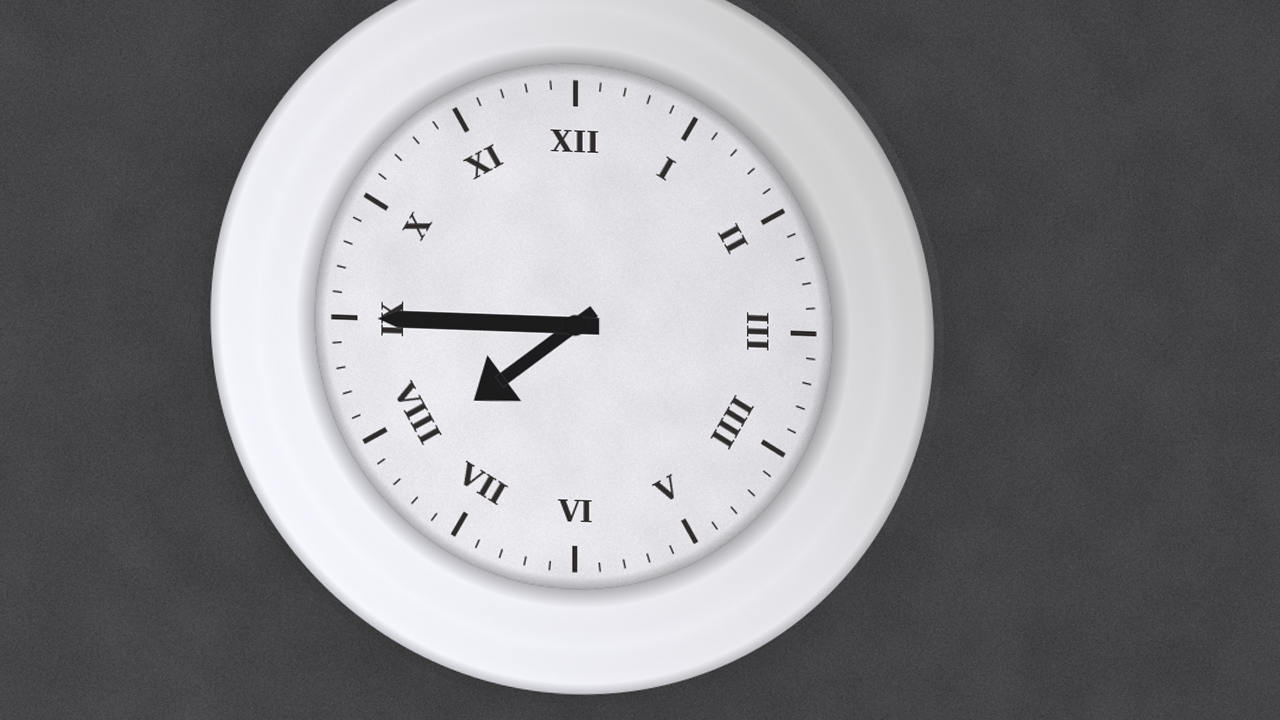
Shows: 7:45
